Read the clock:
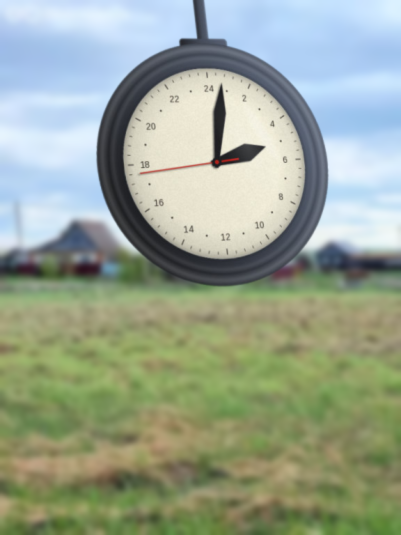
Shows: 5:01:44
